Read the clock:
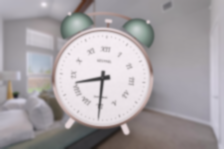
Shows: 8:30
